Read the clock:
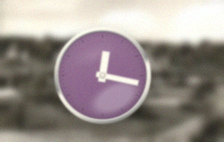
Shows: 12:17
